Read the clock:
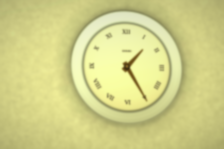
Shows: 1:25
